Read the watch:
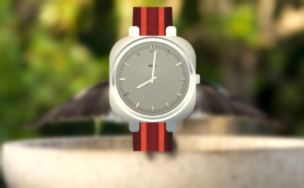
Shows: 8:01
